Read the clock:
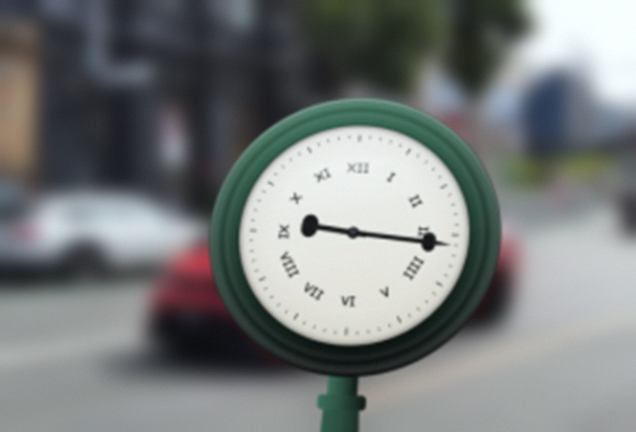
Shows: 9:16
